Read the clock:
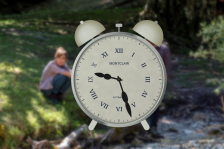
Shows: 9:27
